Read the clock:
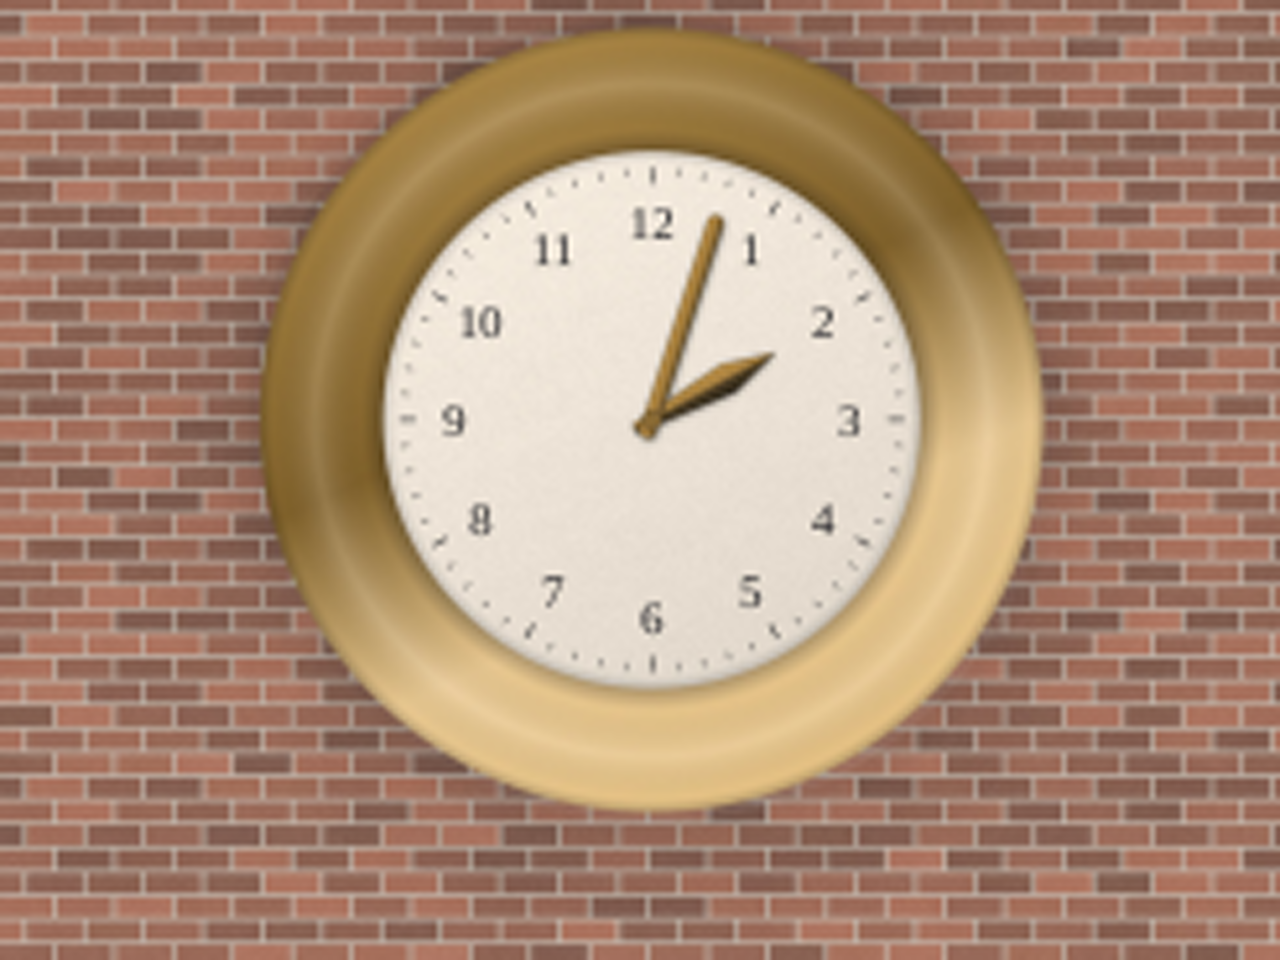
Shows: 2:03
